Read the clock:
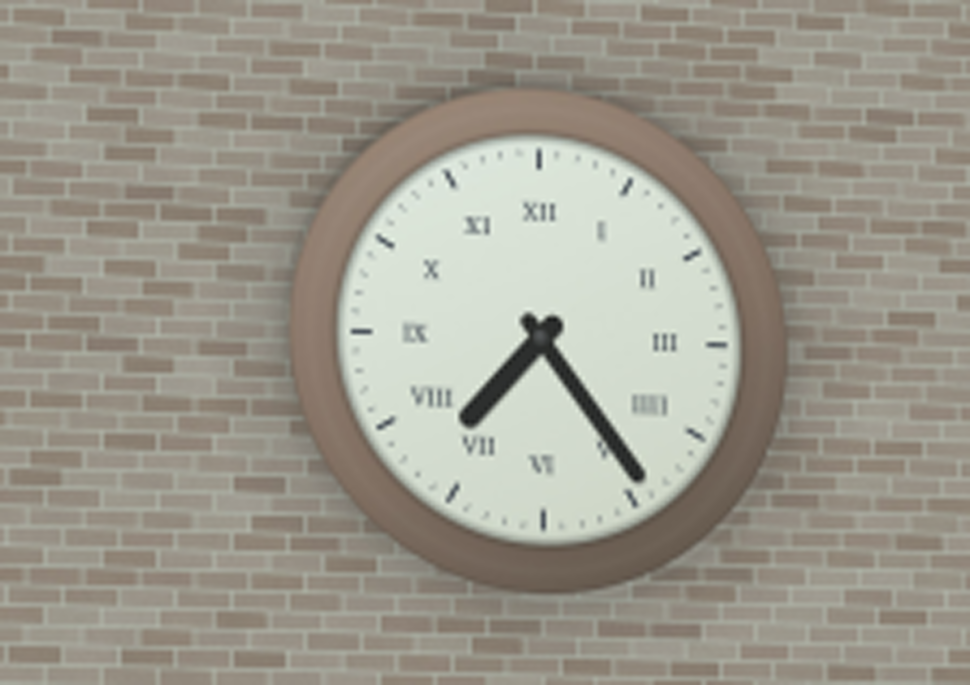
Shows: 7:24
